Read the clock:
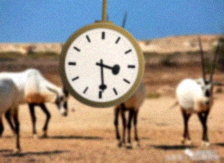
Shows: 3:29
